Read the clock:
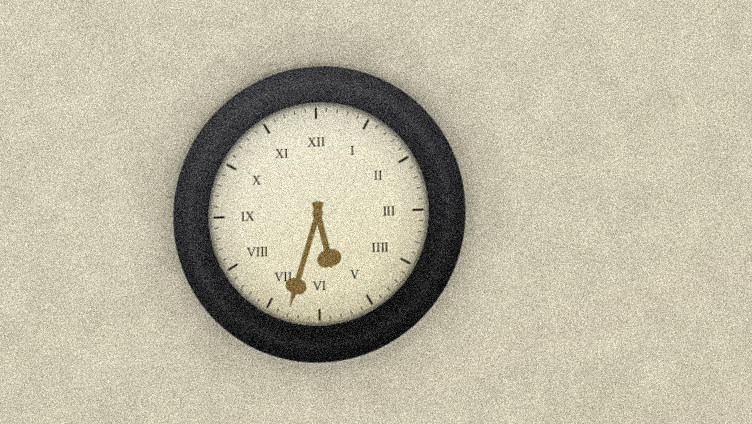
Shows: 5:33
